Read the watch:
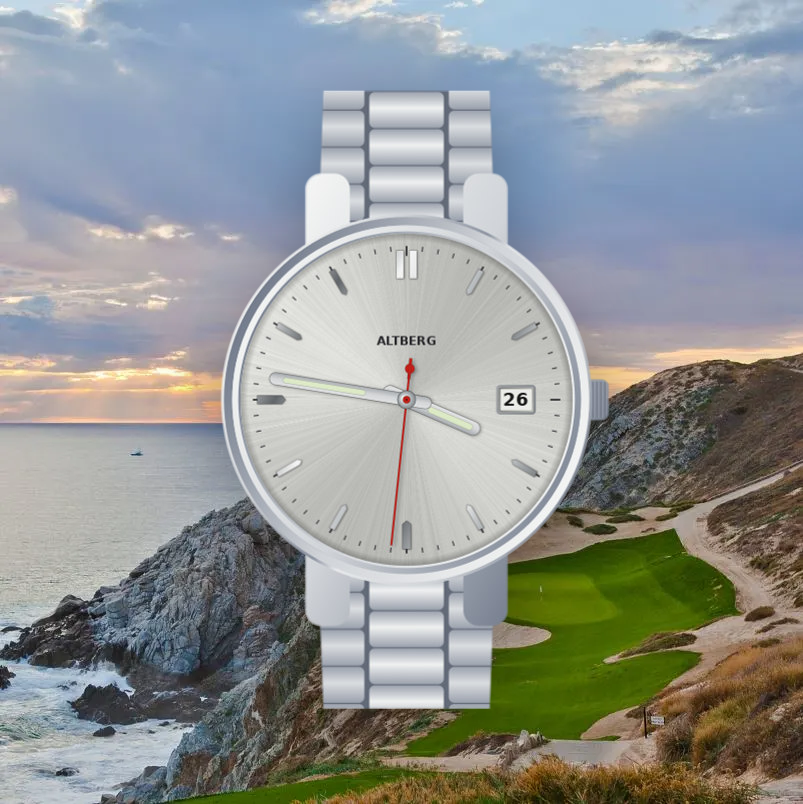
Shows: 3:46:31
